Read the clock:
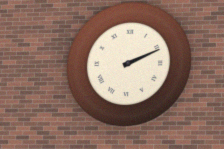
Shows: 2:11
